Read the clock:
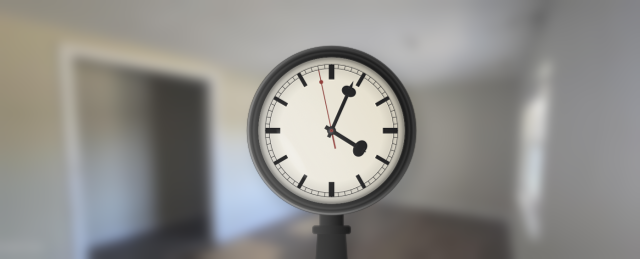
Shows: 4:03:58
